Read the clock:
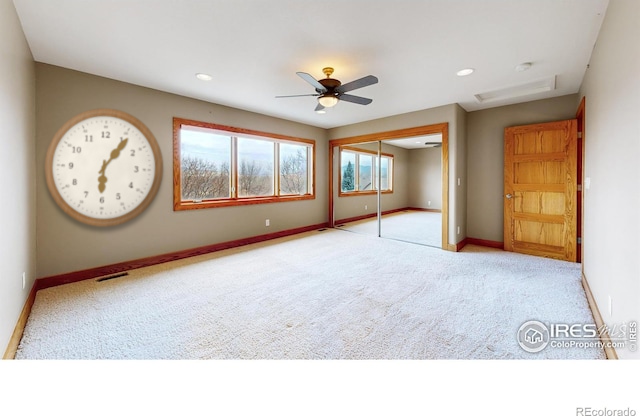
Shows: 6:06
